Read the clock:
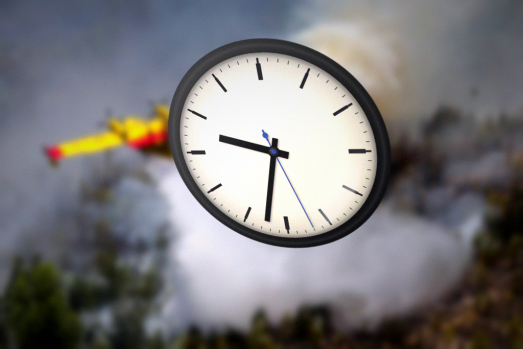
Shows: 9:32:27
